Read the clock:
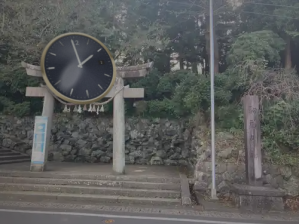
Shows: 1:59
